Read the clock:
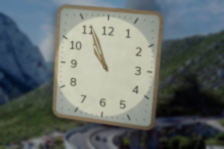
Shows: 10:56
